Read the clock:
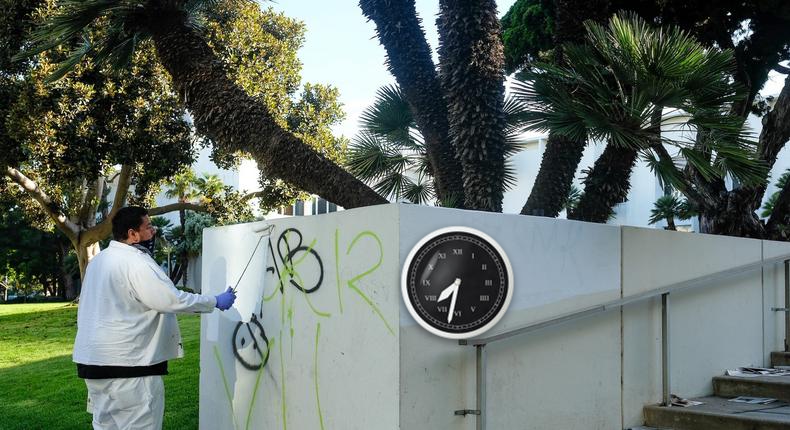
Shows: 7:32
